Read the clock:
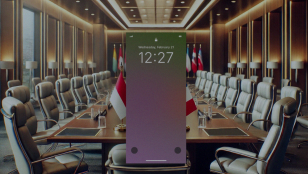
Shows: 12:27
